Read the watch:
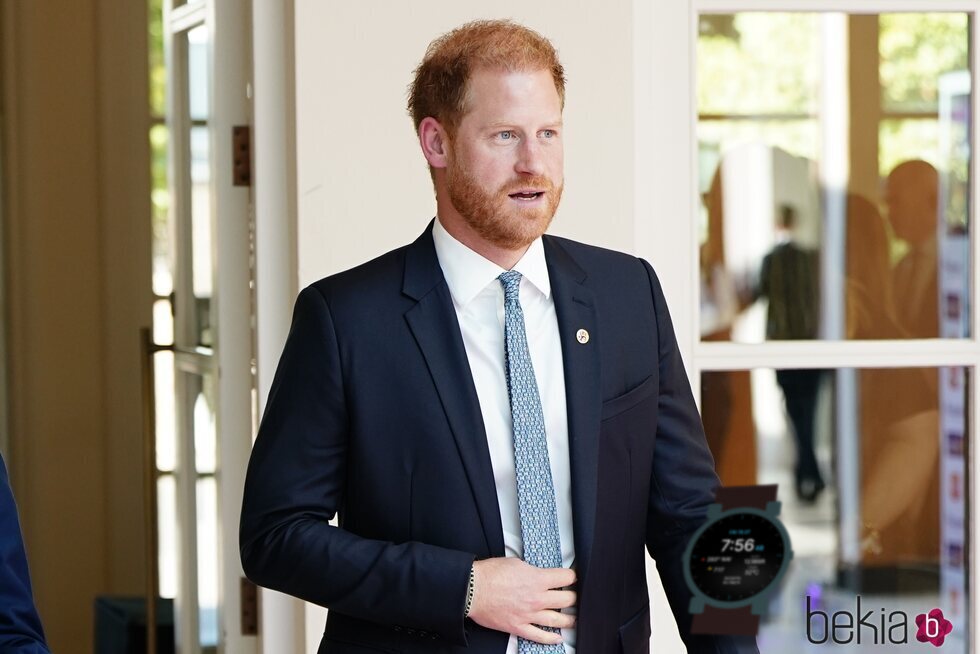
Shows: 7:56
